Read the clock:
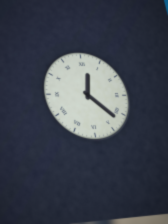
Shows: 12:22
